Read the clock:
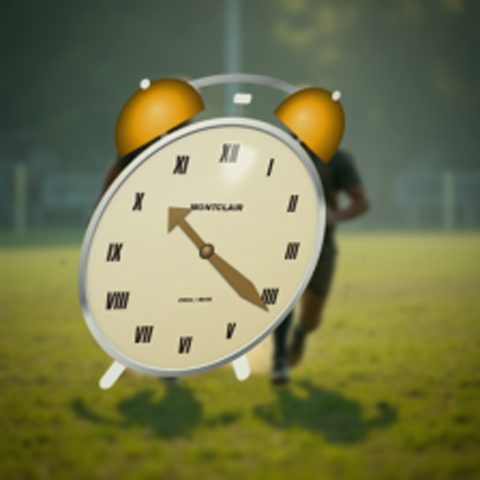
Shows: 10:21
